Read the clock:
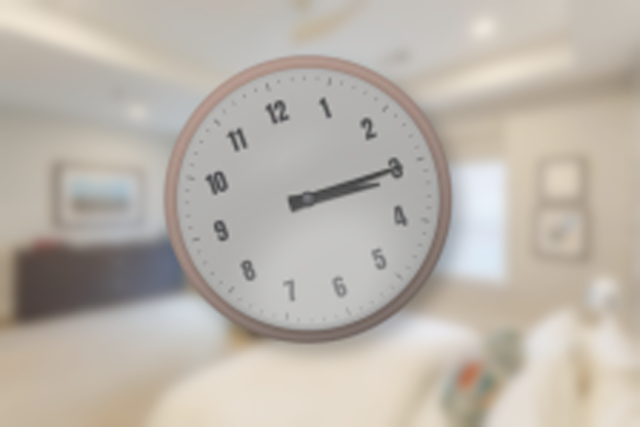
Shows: 3:15
